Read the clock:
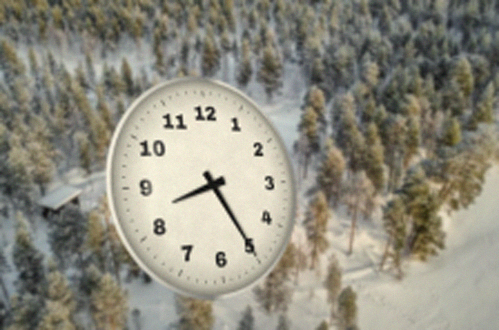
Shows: 8:25
